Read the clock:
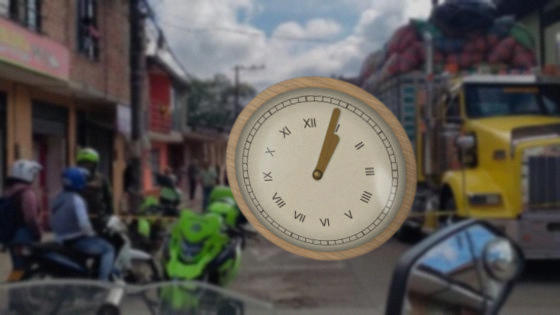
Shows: 1:04
